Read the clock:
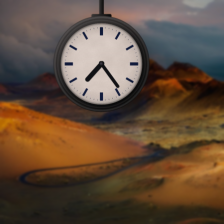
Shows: 7:24
